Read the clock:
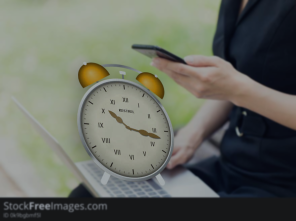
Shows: 10:17
